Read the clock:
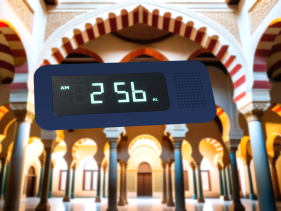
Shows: 2:56
